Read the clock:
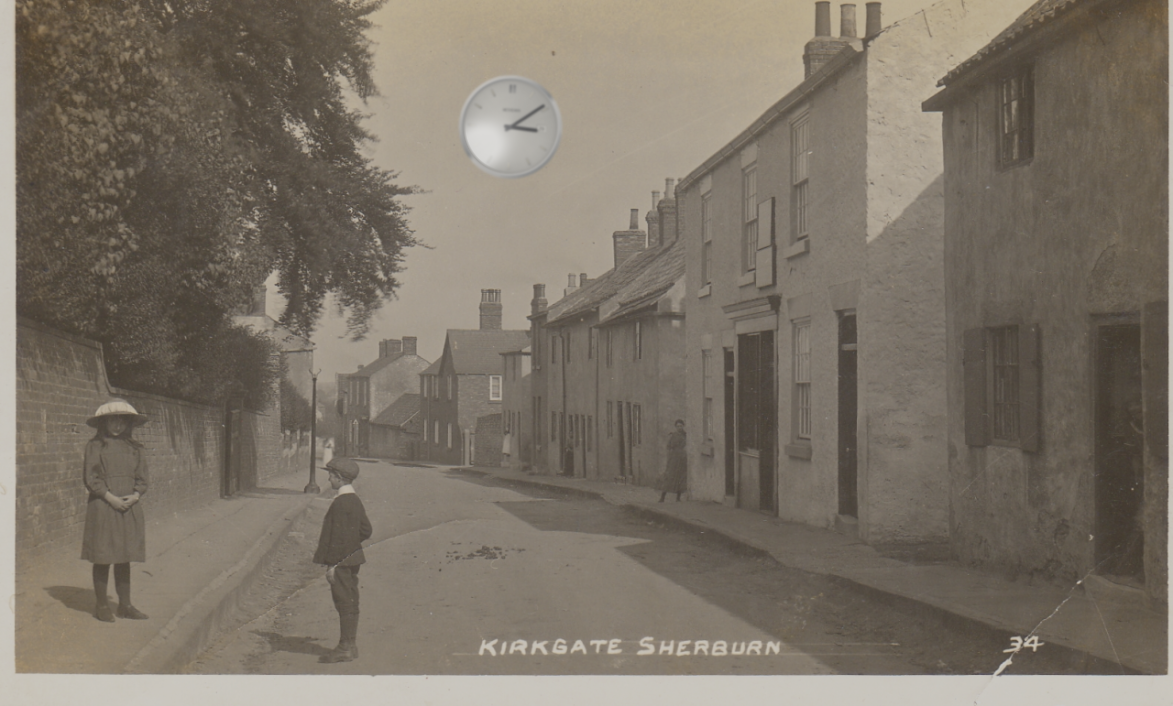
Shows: 3:09
